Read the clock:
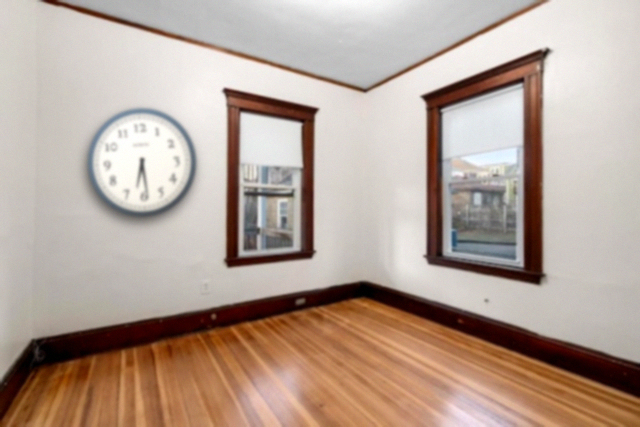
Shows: 6:29
